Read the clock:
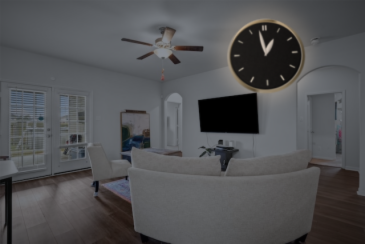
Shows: 12:58
